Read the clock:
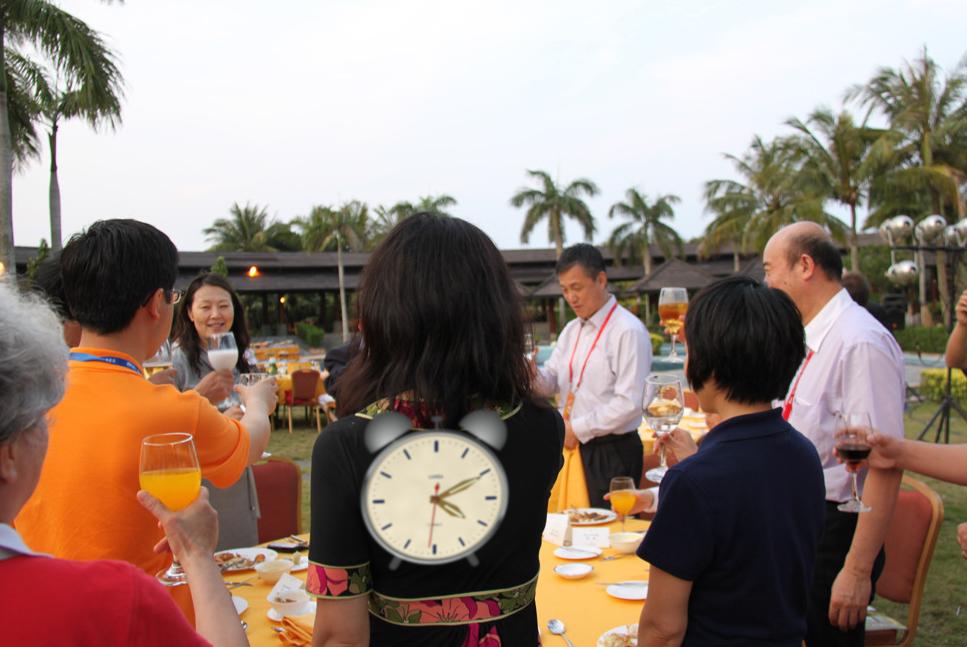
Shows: 4:10:31
